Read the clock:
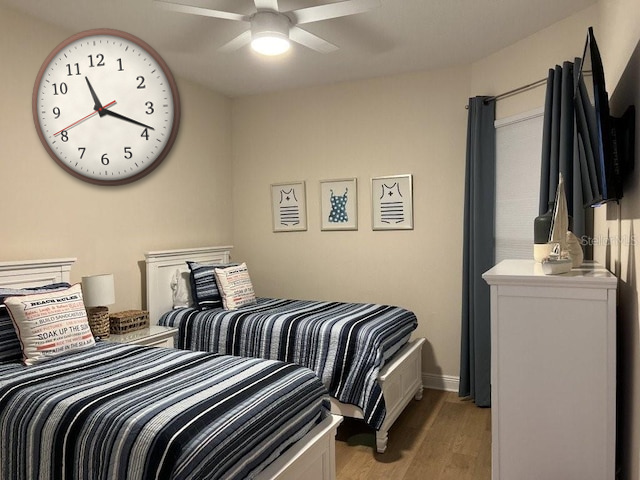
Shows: 11:18:41
